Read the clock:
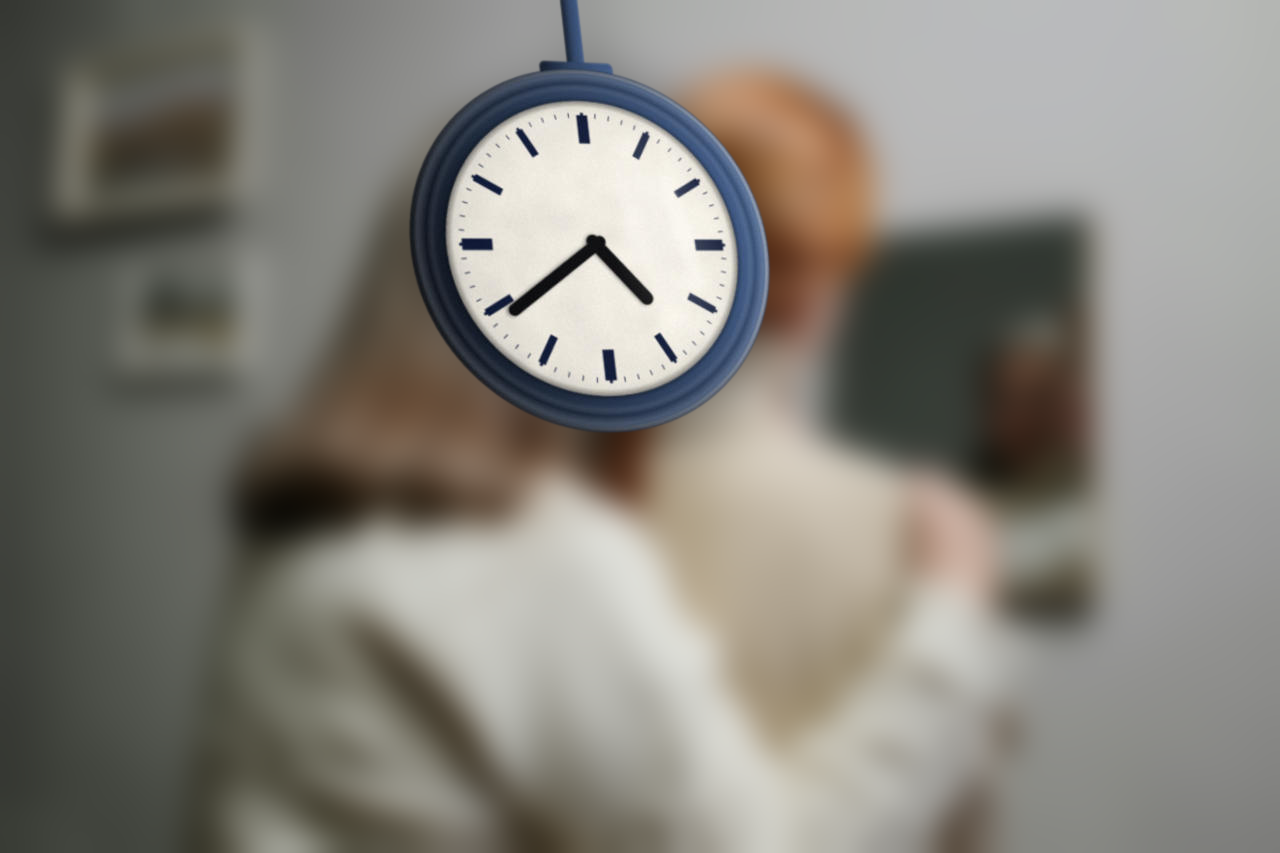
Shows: 4:39
